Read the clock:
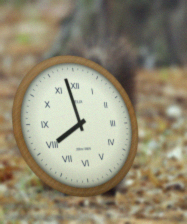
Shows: 7:58
